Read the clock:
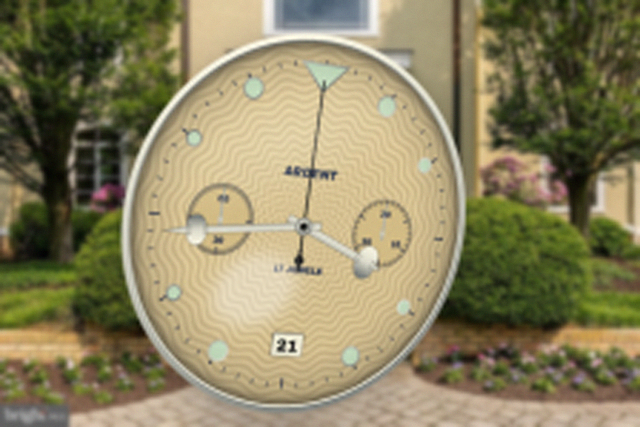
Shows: 3:44
